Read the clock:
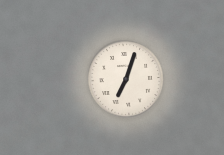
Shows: 7:04
